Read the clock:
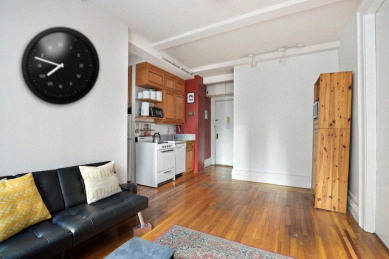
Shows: 7:48
